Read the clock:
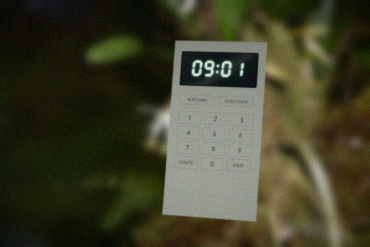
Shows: 9:01
